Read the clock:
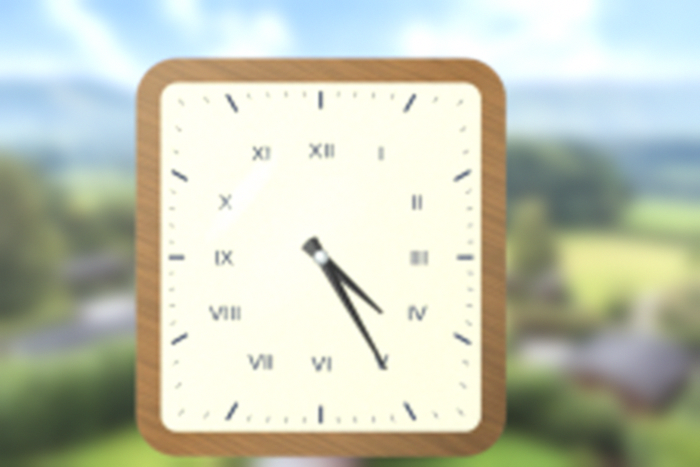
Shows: 4:25
